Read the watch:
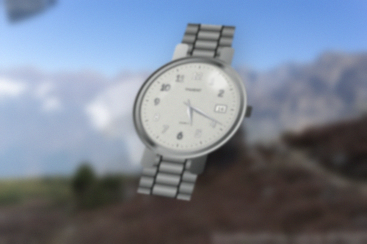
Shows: 5:19
